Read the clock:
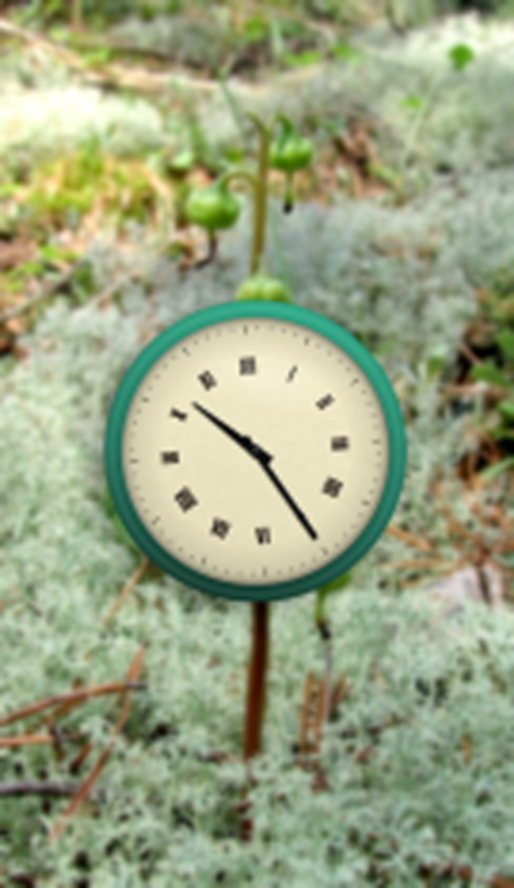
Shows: 10:25
